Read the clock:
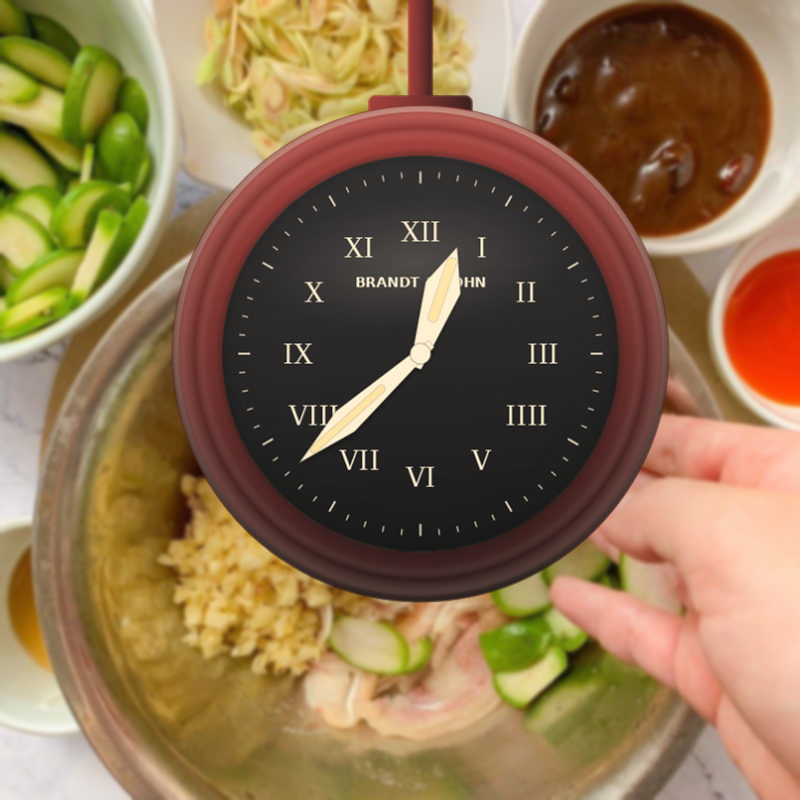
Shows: 12:38
